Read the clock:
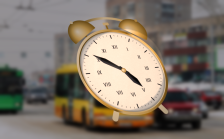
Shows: 4:51
